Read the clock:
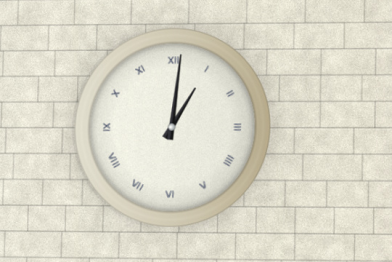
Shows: 1:01
